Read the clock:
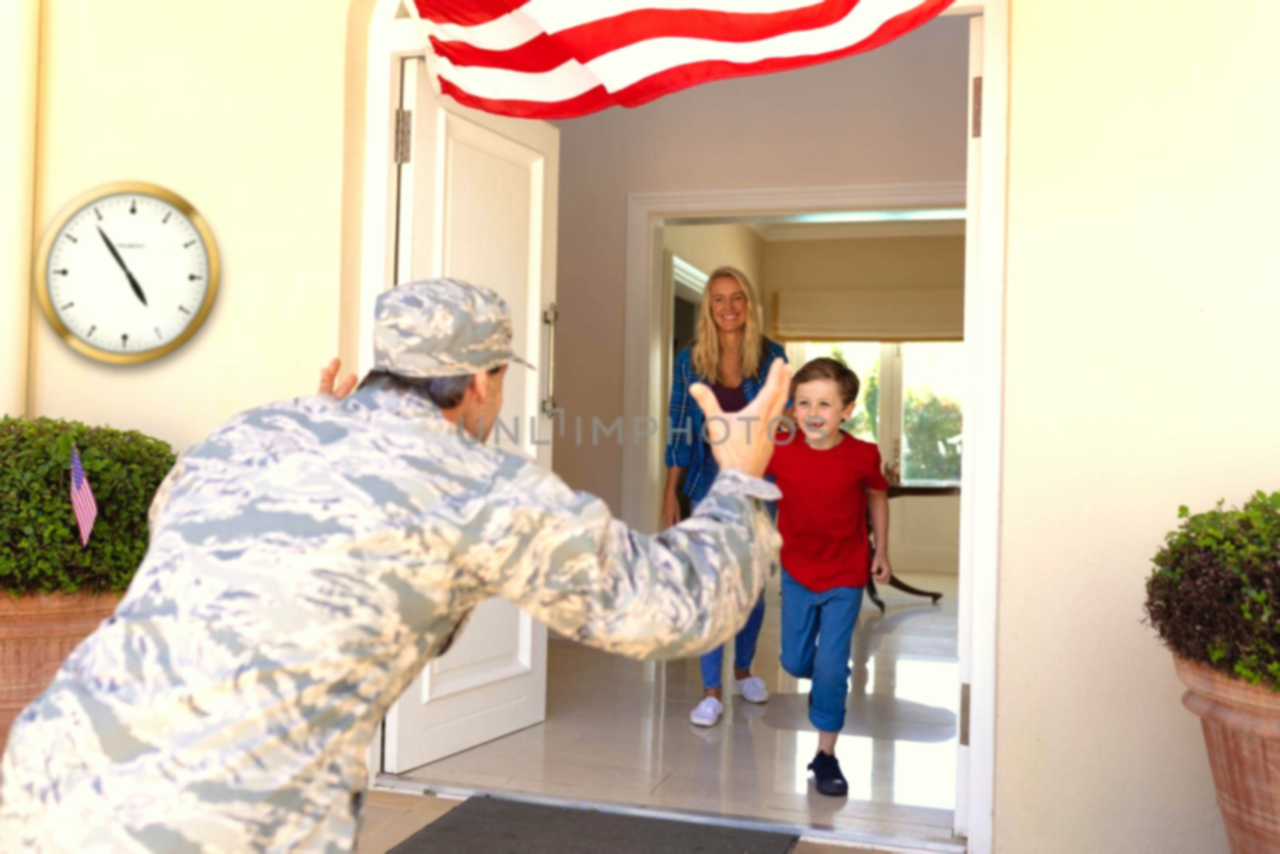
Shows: 4:54
